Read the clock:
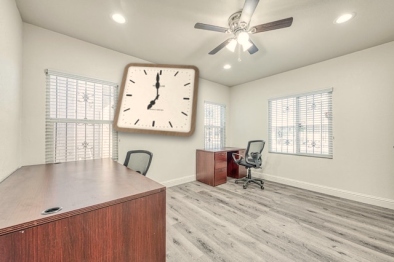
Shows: 6:59
